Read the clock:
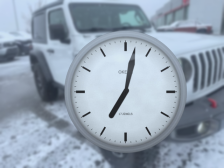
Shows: 7:02
